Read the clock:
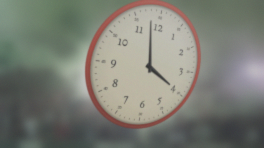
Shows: 3:58
